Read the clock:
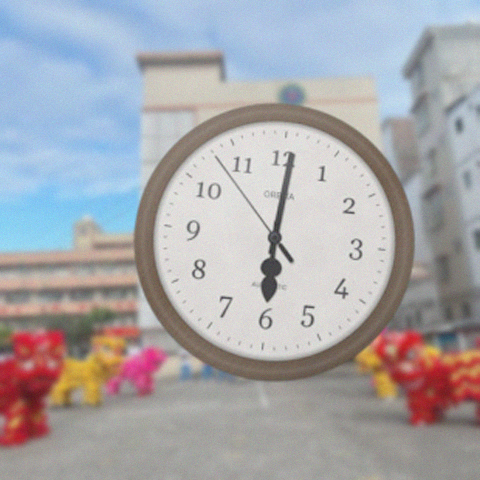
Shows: 6:00:53
